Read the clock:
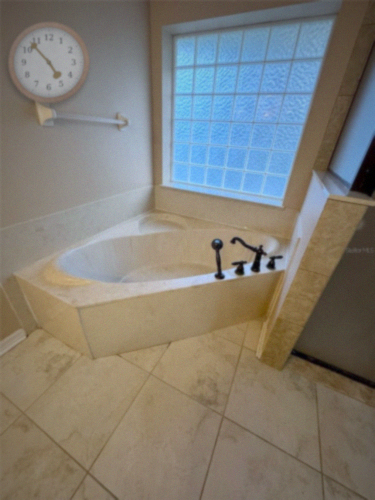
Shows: 4:53
